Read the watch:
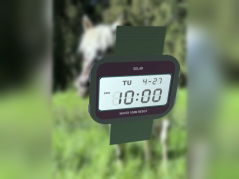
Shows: 10:00
